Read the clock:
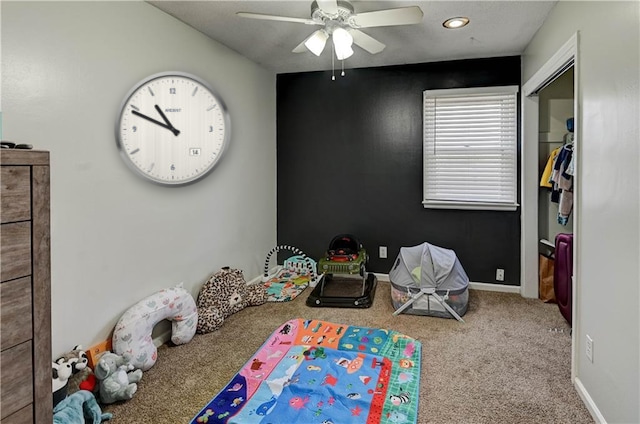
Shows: 10:49
